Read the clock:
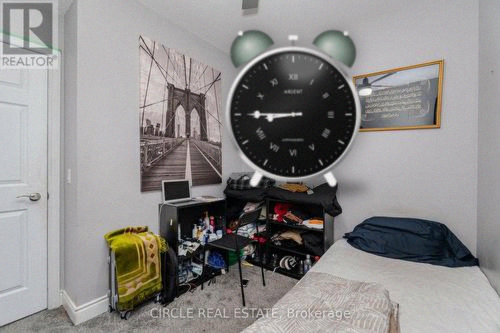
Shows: 8:45
